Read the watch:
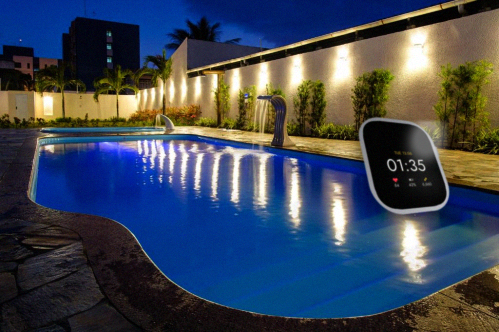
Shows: 1:35
